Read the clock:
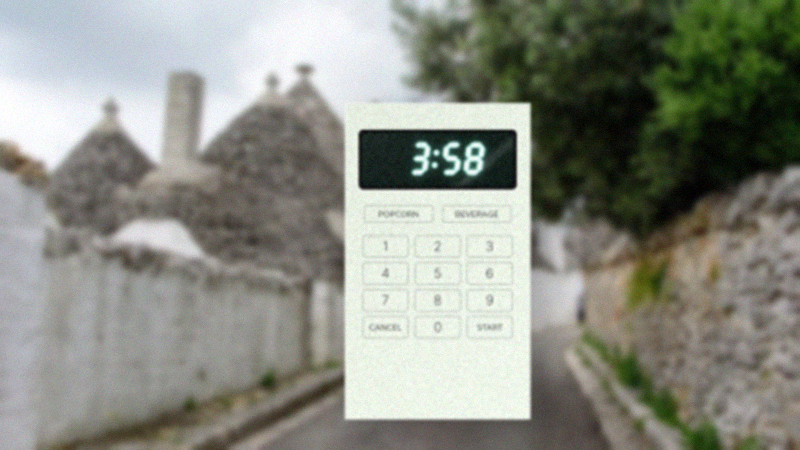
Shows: 3:58
